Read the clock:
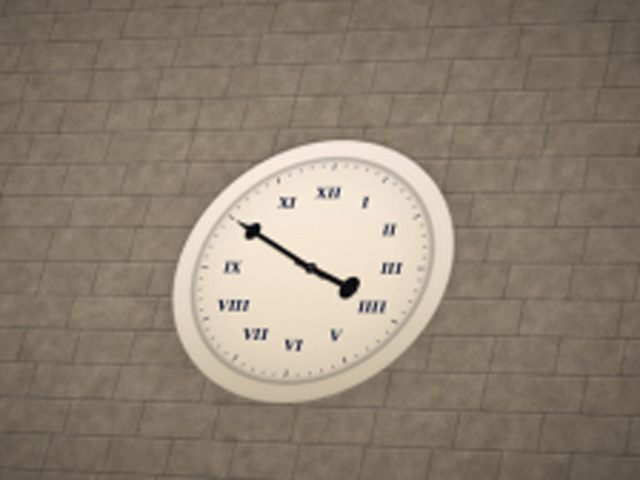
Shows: 3:50
